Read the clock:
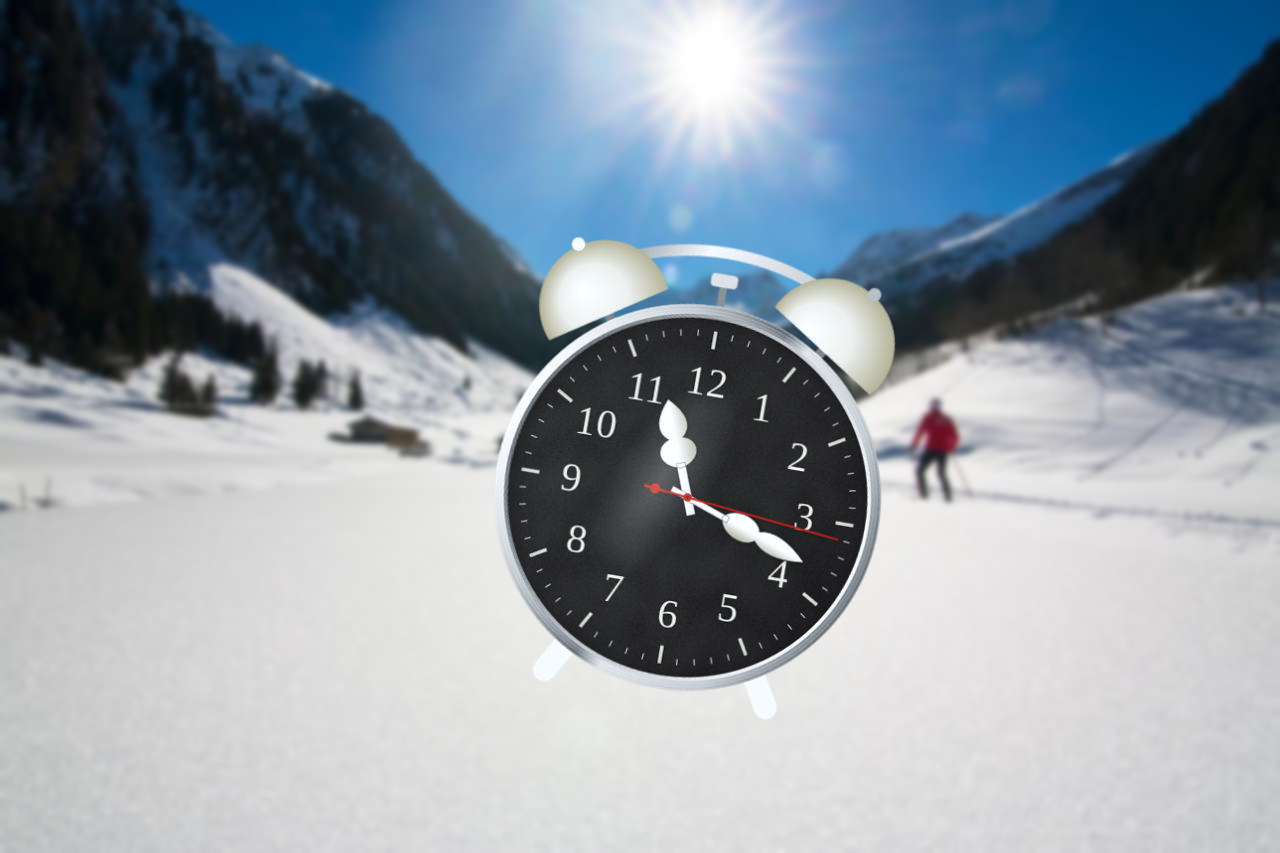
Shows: 11:18:16
